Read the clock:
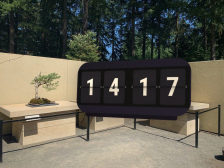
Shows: 14:17
